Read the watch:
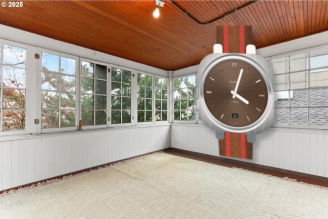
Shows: 4:03
